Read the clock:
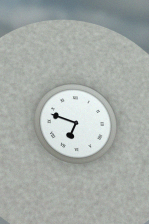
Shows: 6:48
